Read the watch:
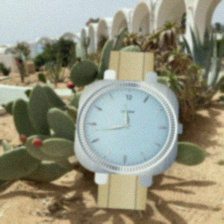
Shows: 11:43
